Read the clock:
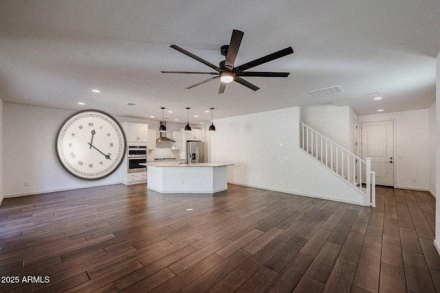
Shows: 12:21
